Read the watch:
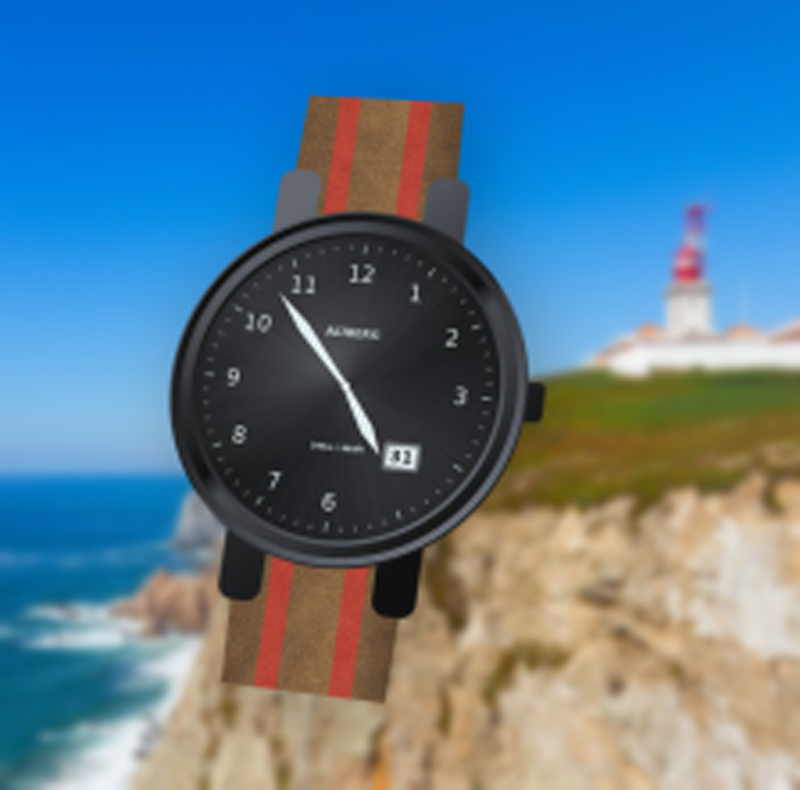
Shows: 4:53
